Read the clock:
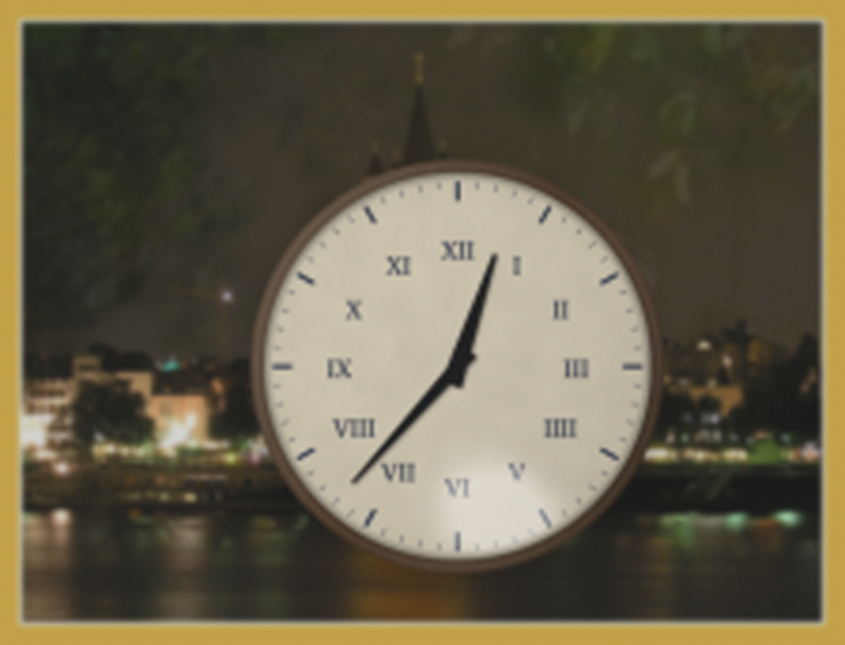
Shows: 12:37
